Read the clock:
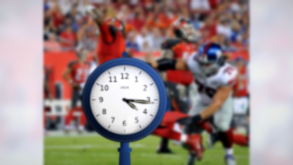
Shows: 4:16
